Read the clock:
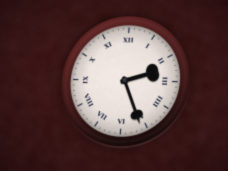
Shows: 2:26
